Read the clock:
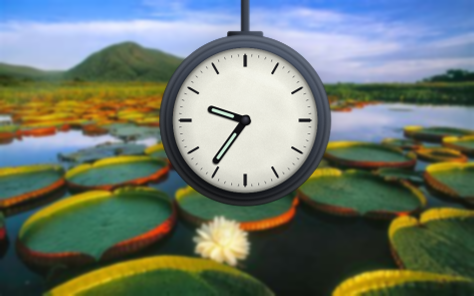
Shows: 9:36
